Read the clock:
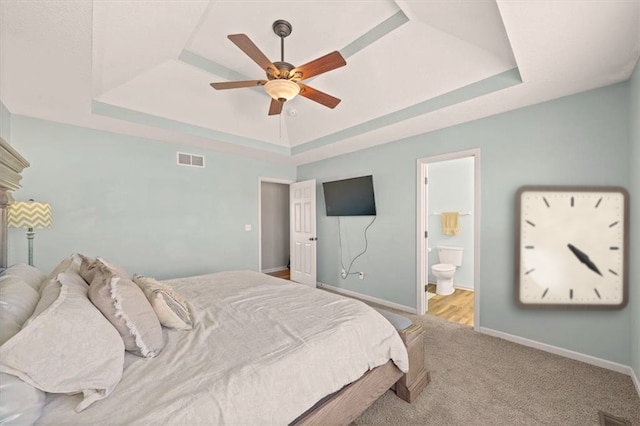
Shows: 4:22
